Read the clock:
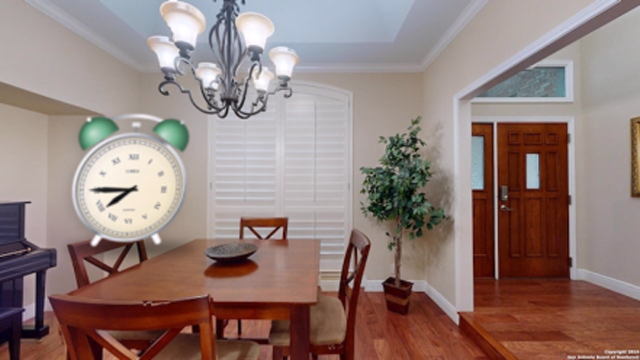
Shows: 7:45
